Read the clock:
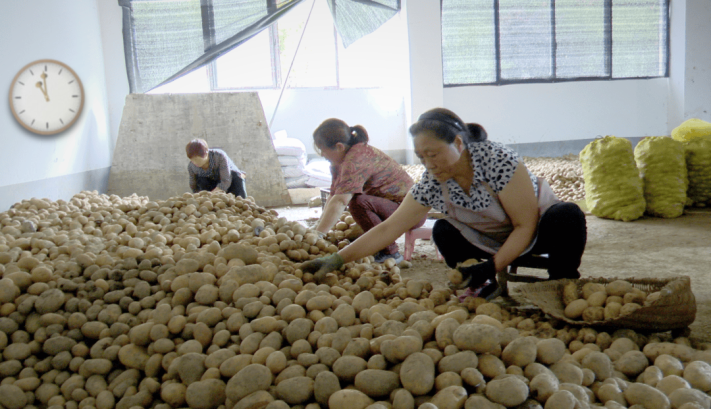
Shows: 10:59
